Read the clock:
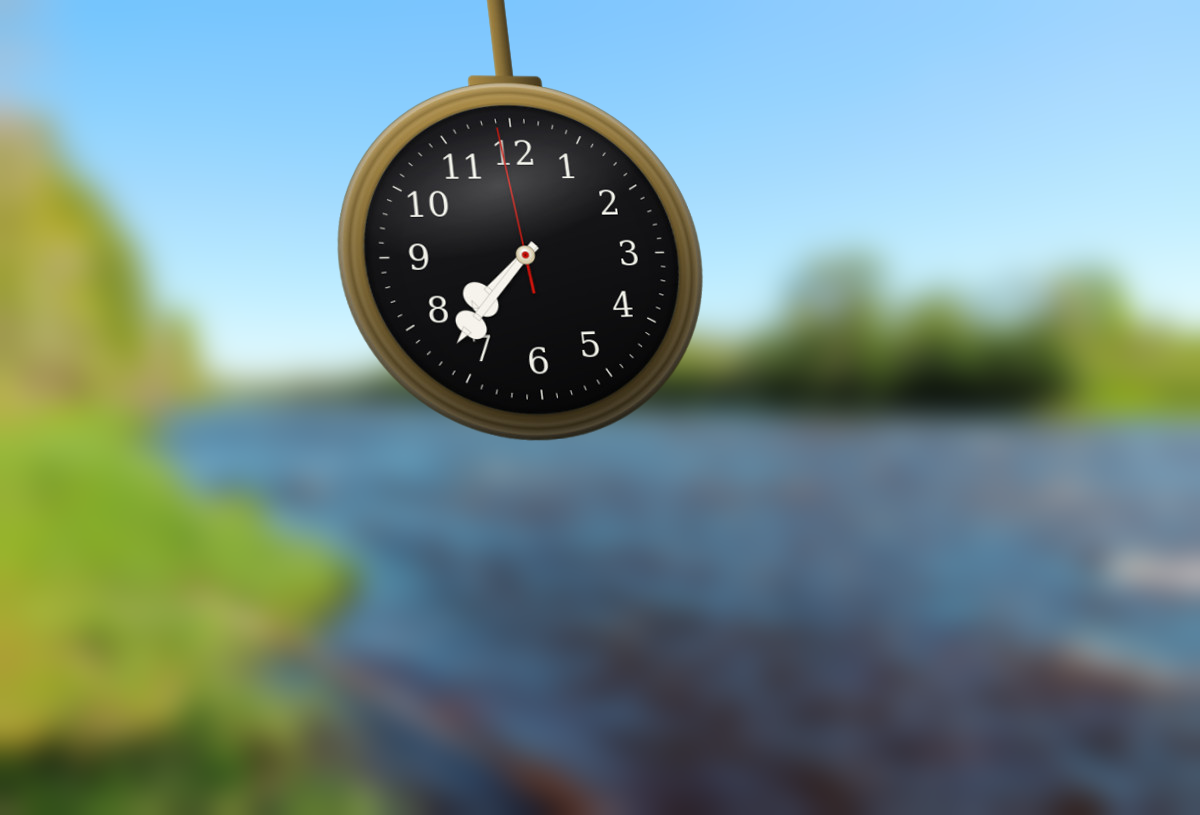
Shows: 7:36:59
